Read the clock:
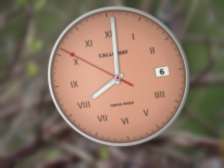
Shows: 8:00:51
